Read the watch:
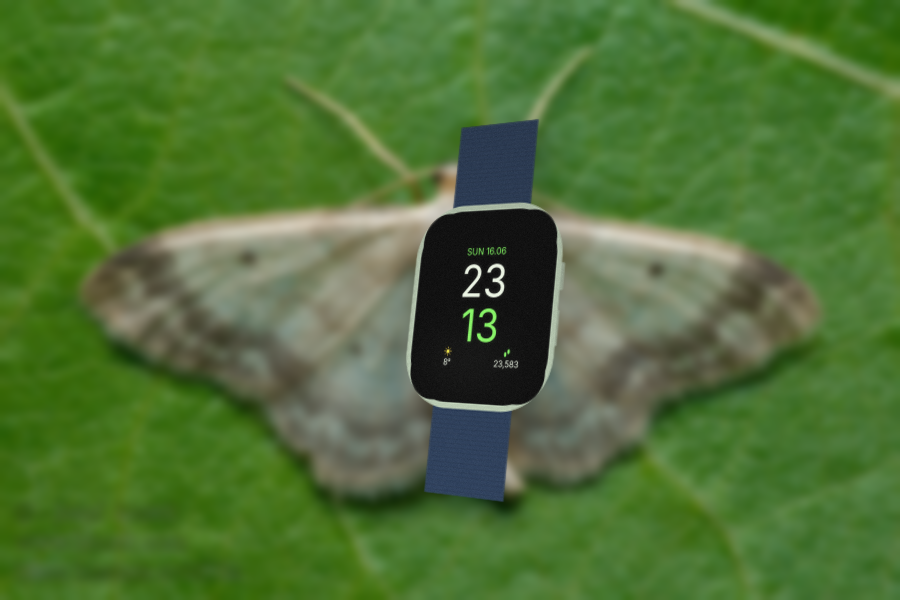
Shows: 23:13
